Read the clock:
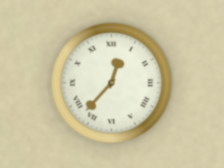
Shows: 12:37
